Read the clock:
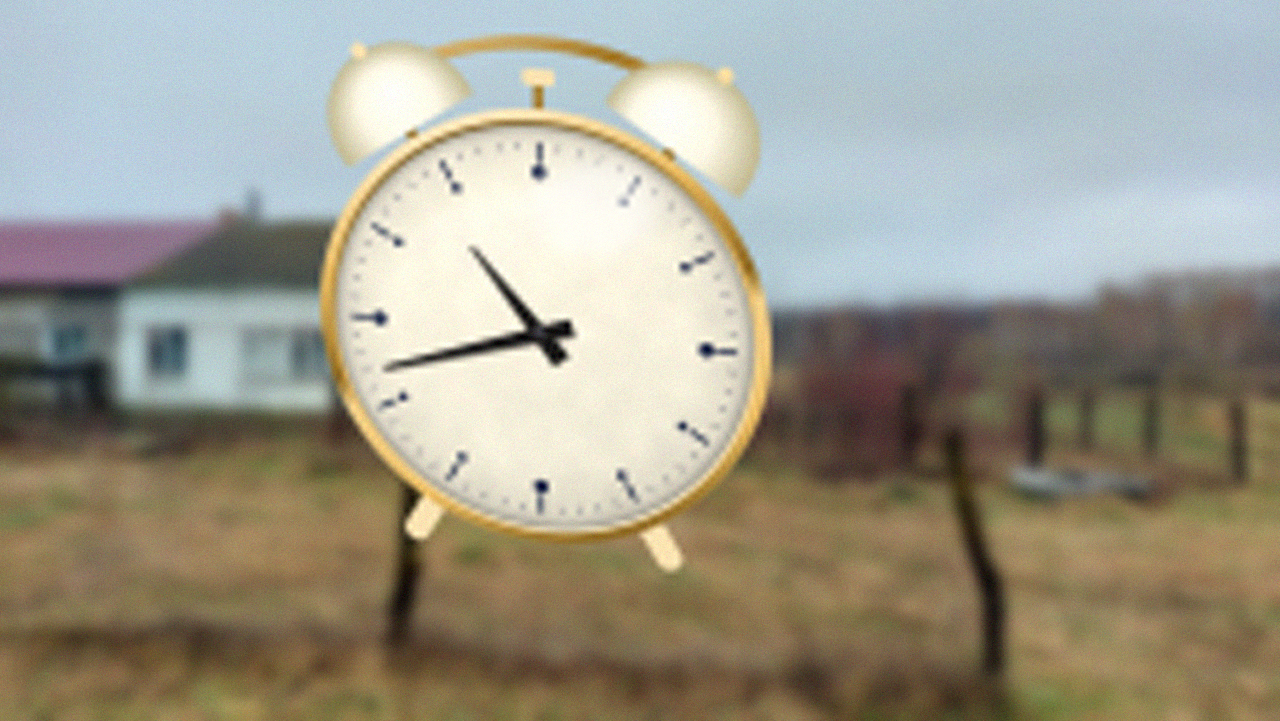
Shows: 10:42
